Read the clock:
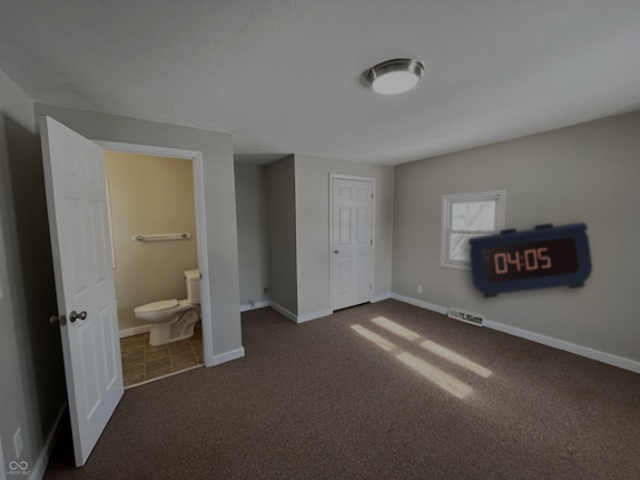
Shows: 4:05
